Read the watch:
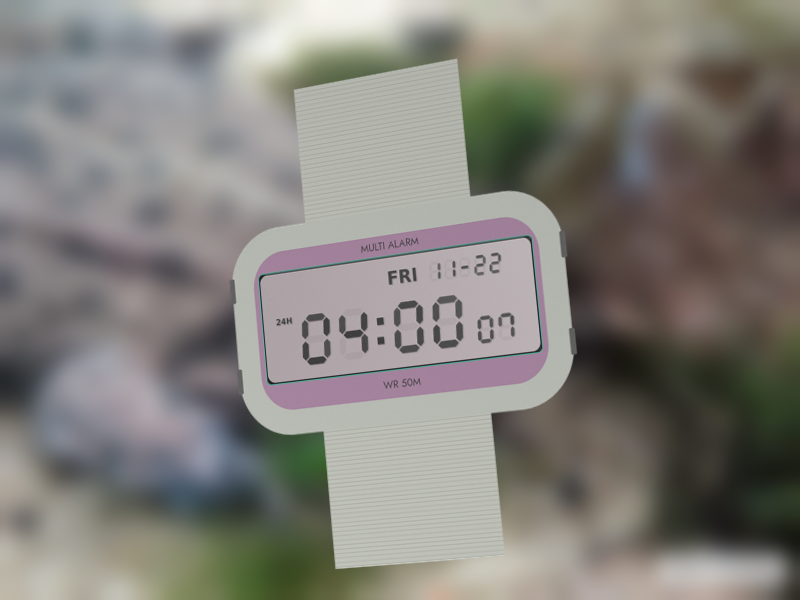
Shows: 4:00:07
